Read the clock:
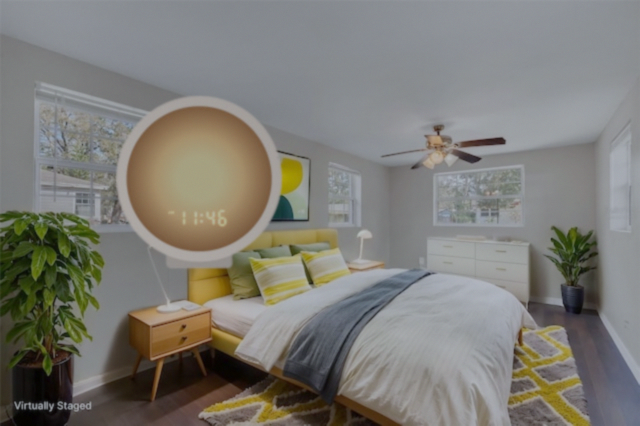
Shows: 11:46
